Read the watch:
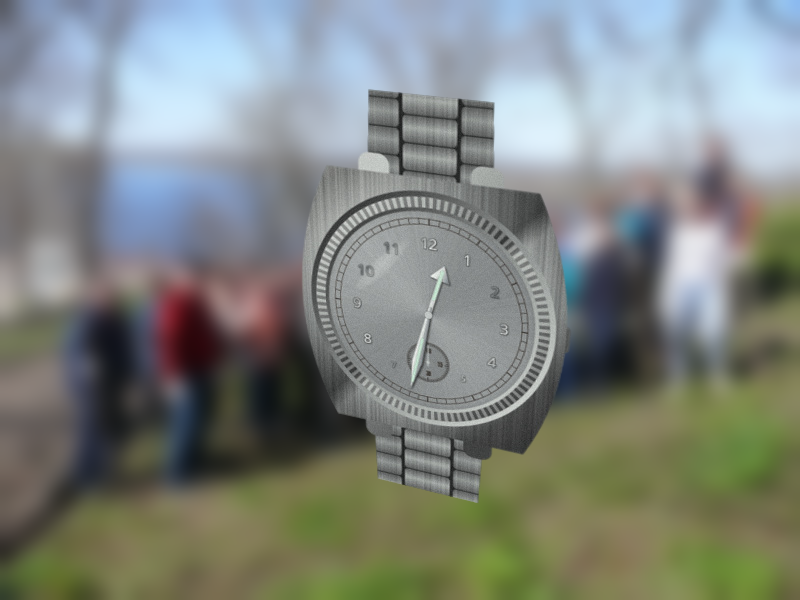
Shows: 12:32
